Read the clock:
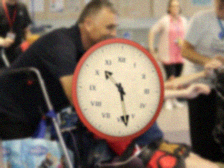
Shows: 10:28
